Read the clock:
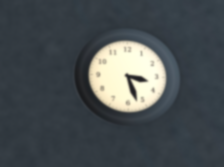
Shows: 3:27
